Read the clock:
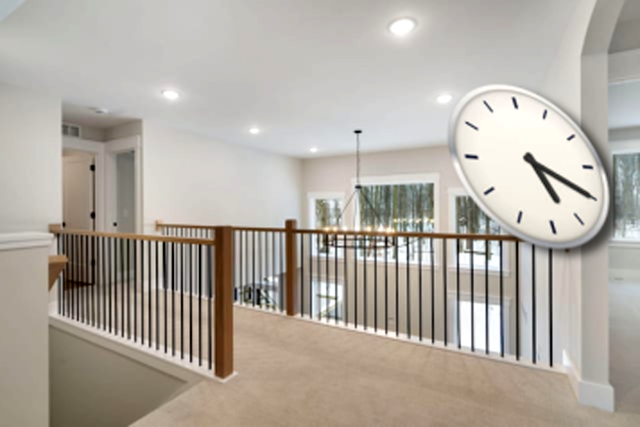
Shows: 5:20
